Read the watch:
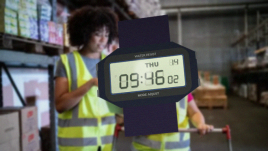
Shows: 9:46:02
